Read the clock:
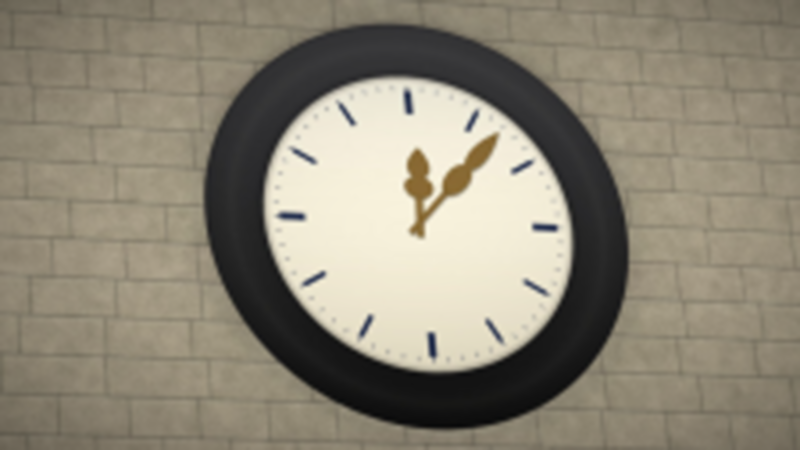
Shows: 12:07
